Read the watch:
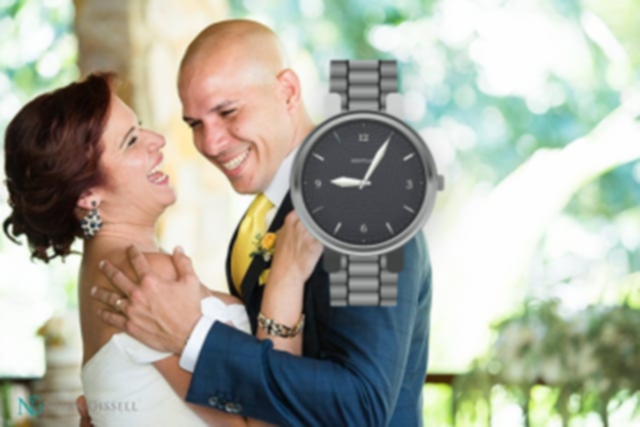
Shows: 9:05
